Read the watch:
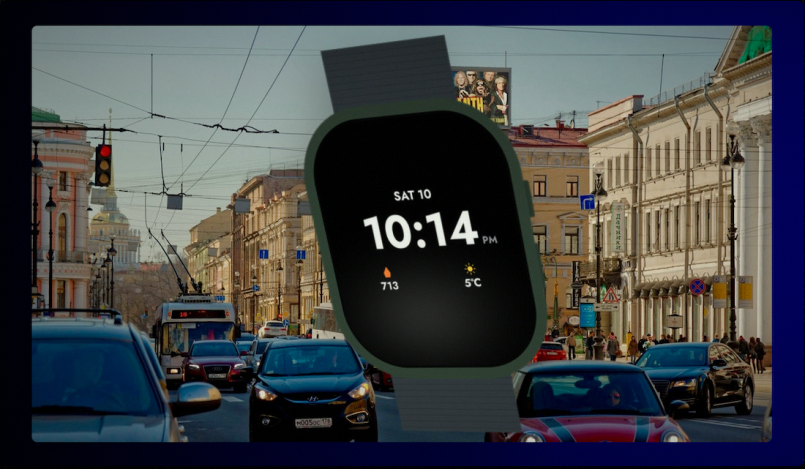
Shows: 10:14
